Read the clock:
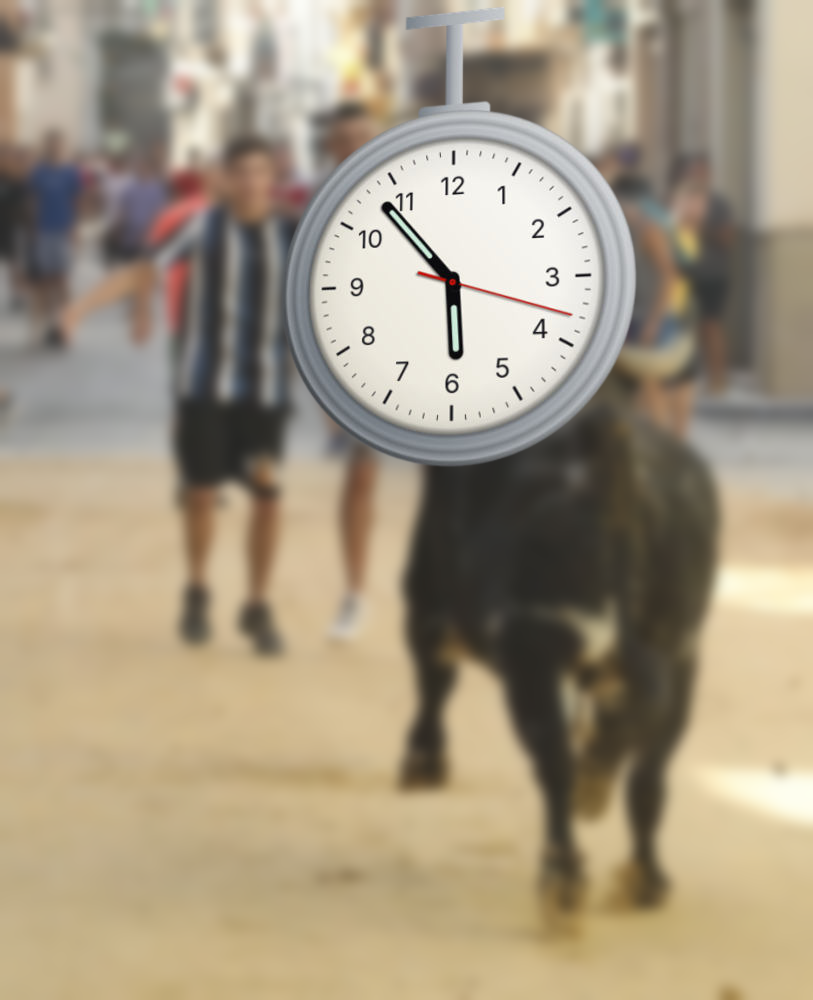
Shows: 5:53:18
